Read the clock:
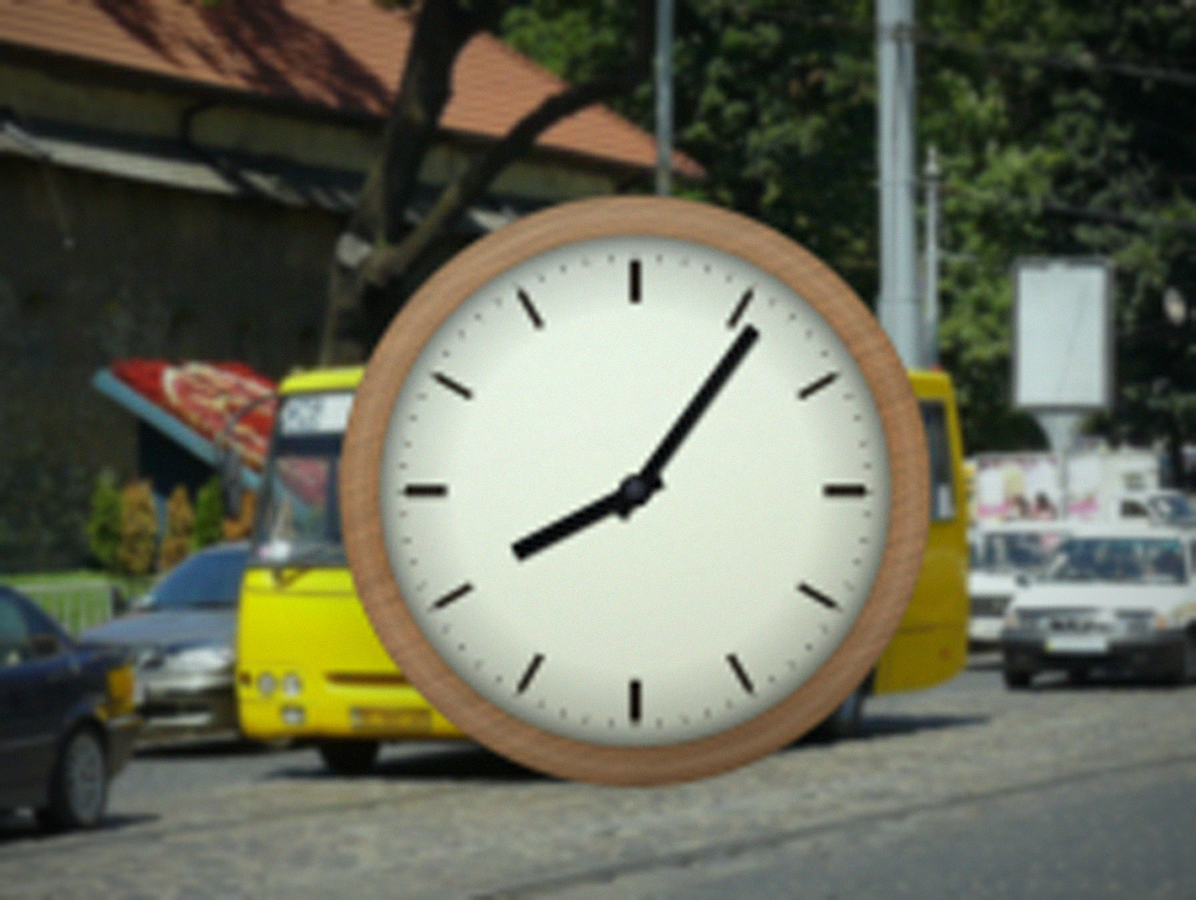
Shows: 8:06
